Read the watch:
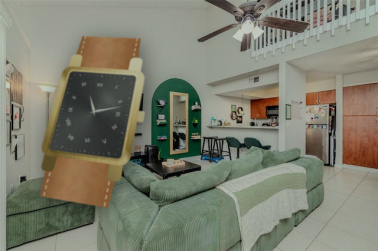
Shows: 11:12
